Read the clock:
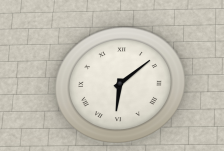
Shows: 6:08
